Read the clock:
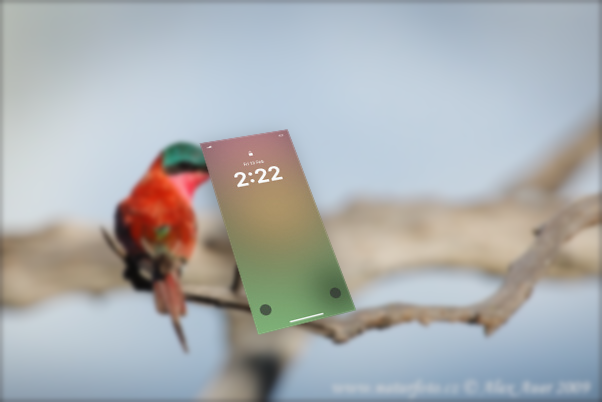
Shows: 2:22
